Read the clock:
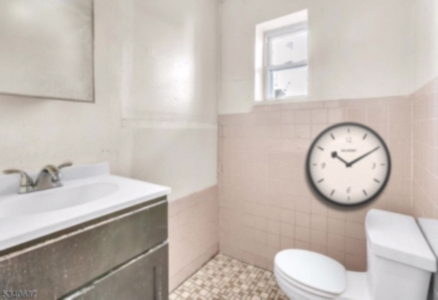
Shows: 10:10
